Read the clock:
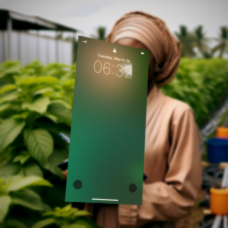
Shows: 6:32
